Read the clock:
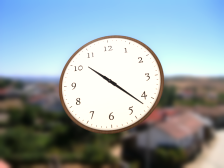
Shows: 10:22
